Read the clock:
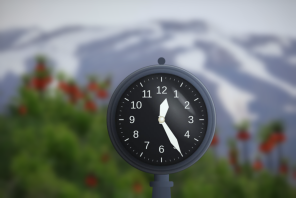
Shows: 12:25
